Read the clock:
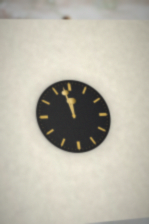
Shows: 11:58
